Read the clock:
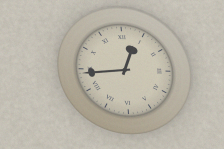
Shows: 12:44
